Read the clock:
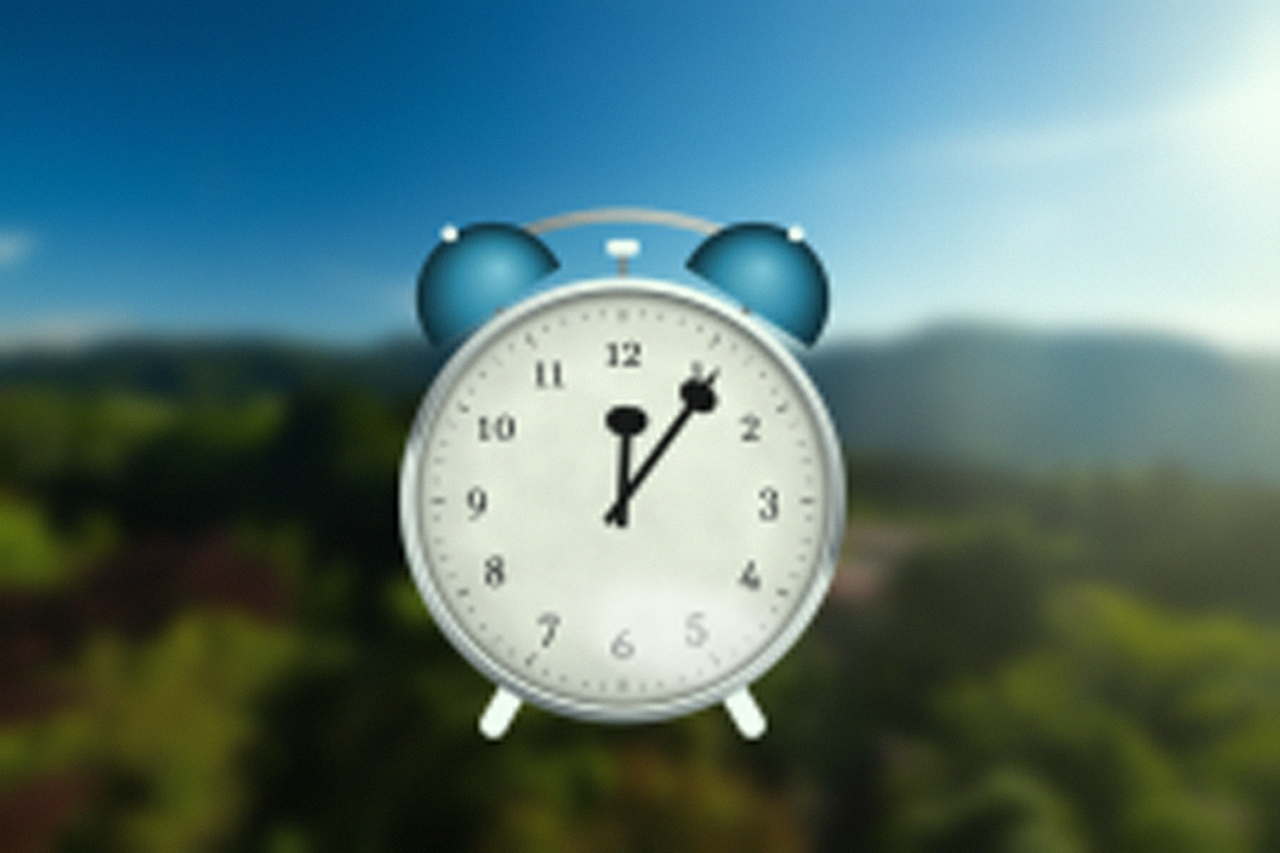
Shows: 12:06
